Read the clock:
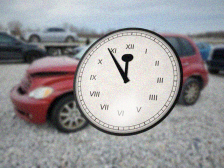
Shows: 11:54
